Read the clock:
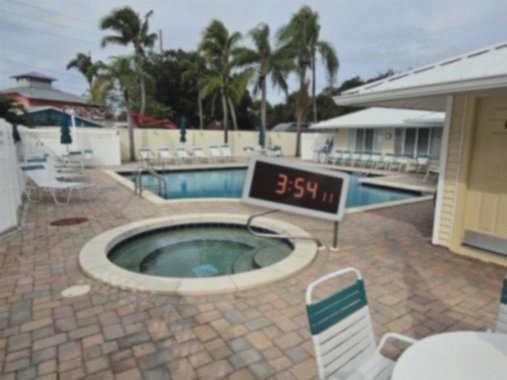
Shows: 3:54
